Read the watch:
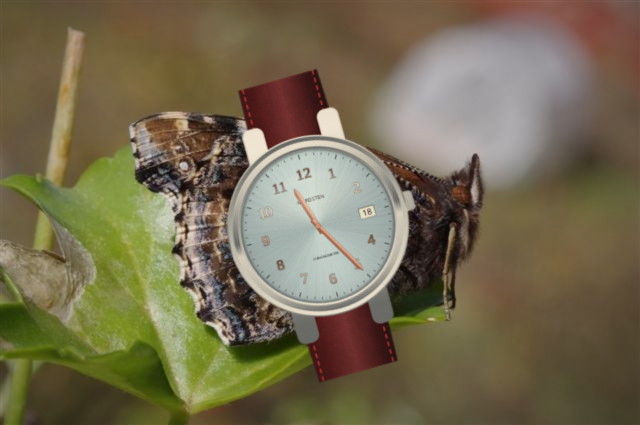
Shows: 11:25
